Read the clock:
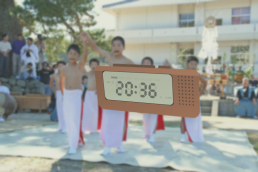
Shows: 20:36
